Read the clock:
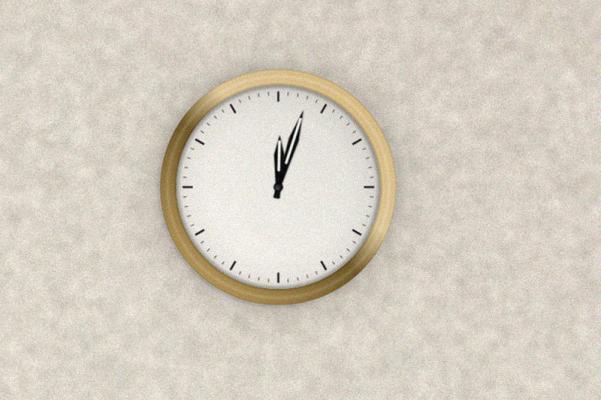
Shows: 12:03
